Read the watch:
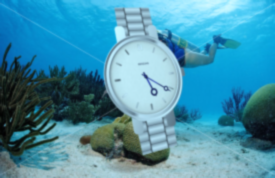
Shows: 5:21
